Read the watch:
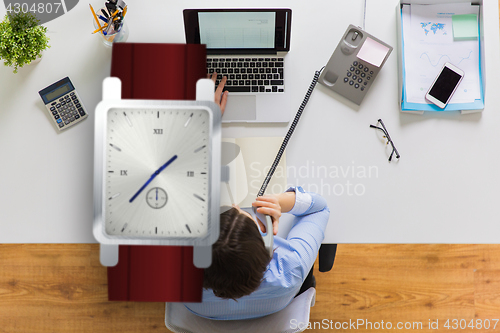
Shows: 1:37
